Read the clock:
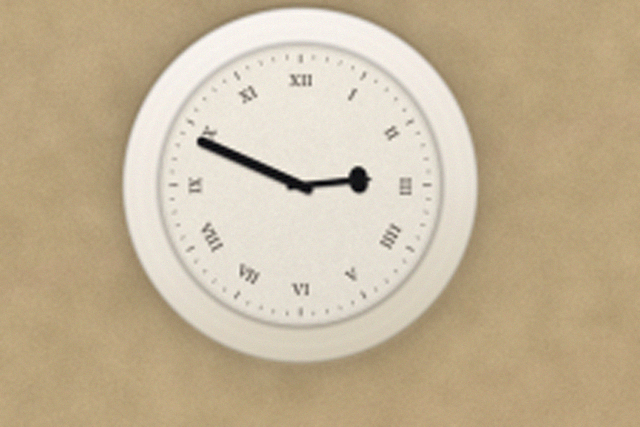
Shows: 2:49
